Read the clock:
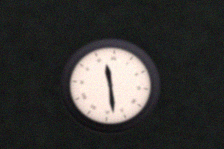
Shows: 11:28
